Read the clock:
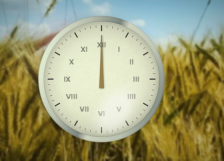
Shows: 12:00
